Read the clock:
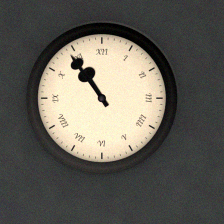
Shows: 10:54
